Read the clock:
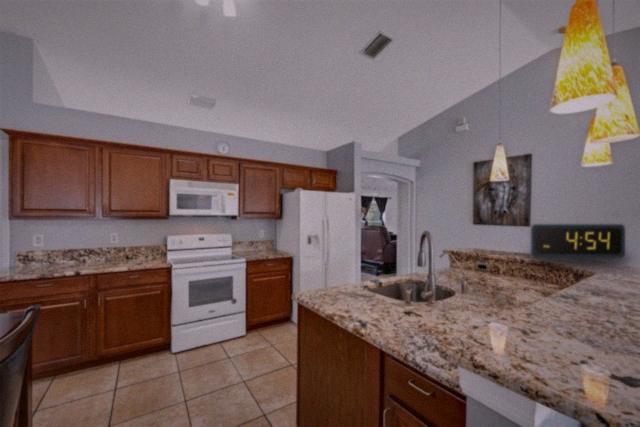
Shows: 4:54
